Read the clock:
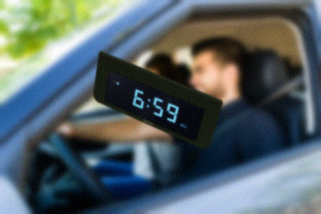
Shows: 6:59
